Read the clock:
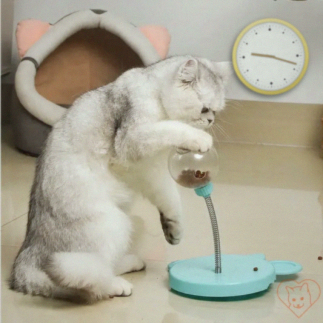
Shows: 9:18
